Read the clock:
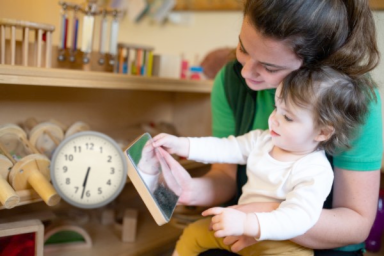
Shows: 6:32
